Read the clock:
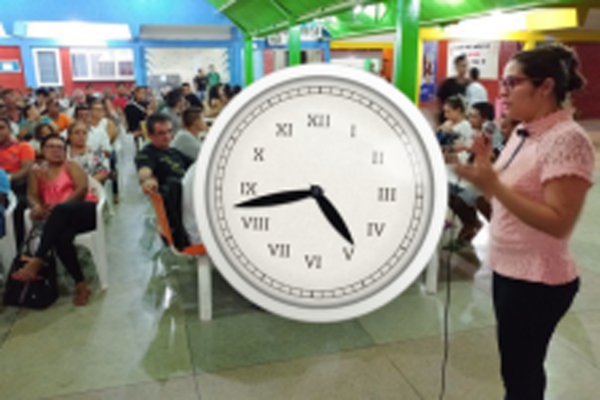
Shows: 4:43
